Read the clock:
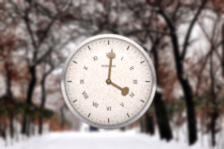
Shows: 4:01
